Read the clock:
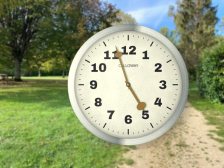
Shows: 4:57
